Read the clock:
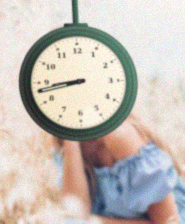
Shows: 8:43
